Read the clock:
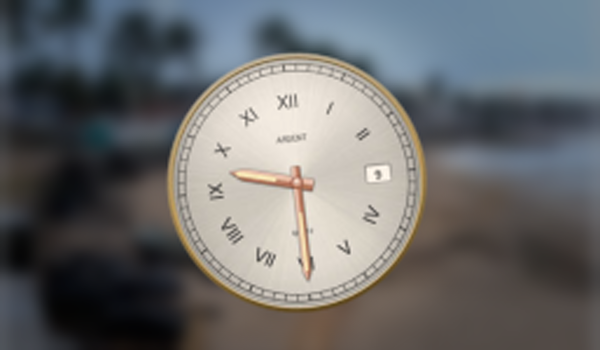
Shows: 9:30
